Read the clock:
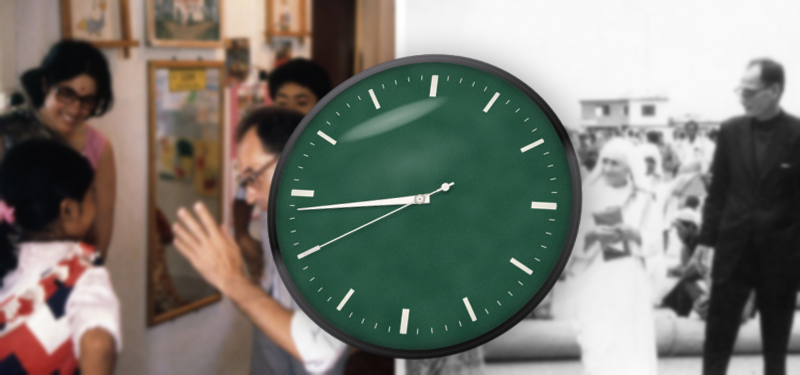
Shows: 8:43:40
